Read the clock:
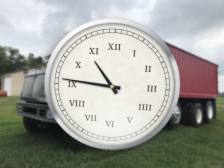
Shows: 10:46
